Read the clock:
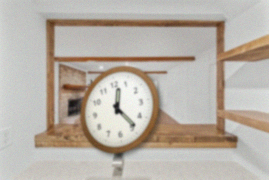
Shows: 12:24
